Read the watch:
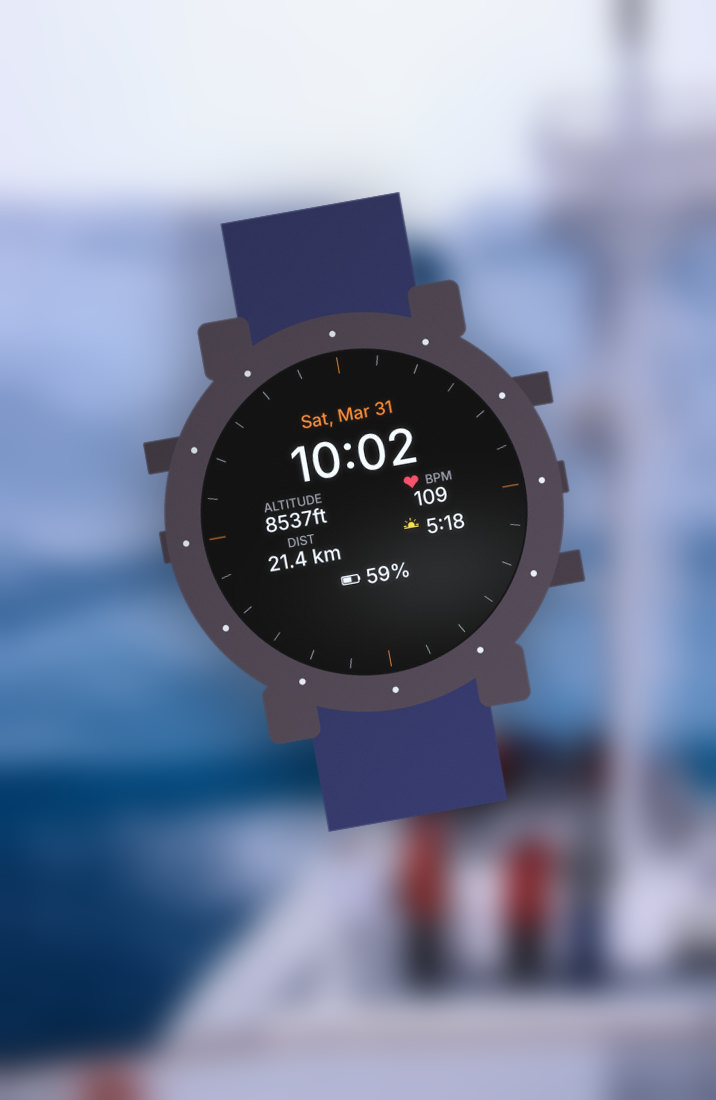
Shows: 10:02
